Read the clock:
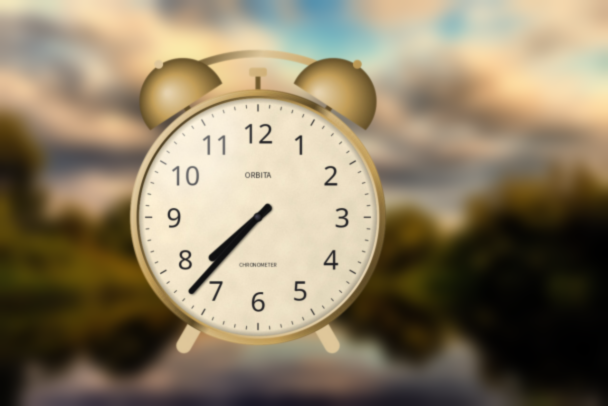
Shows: 7:37
